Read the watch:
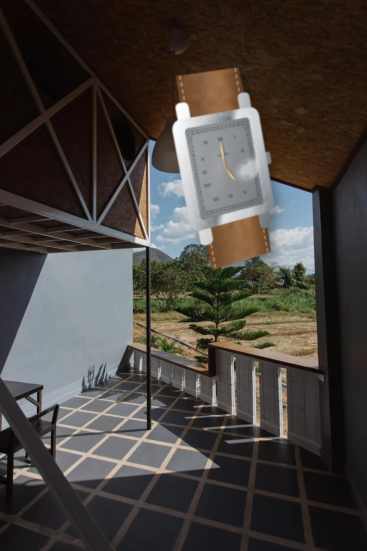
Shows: 5:00
